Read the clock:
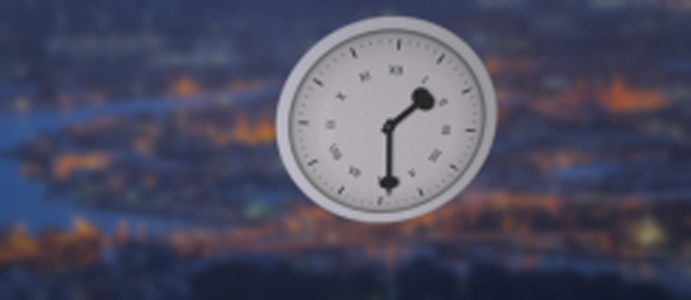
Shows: 1:29
